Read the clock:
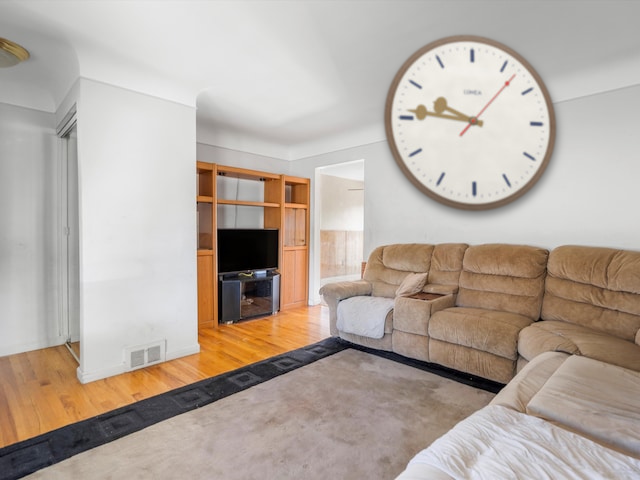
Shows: 9:46:07
